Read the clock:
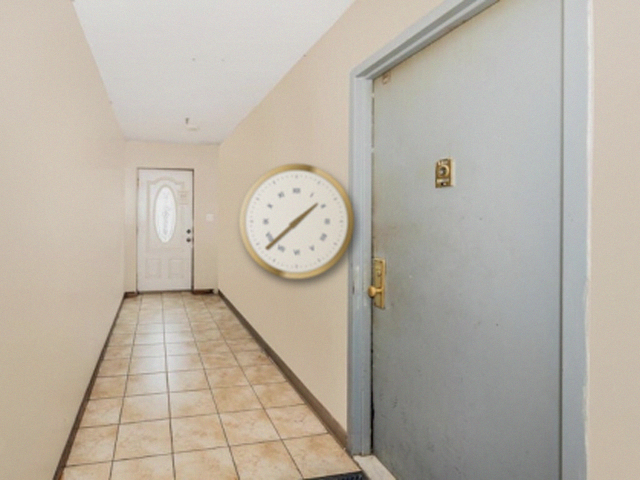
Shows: 1:38
